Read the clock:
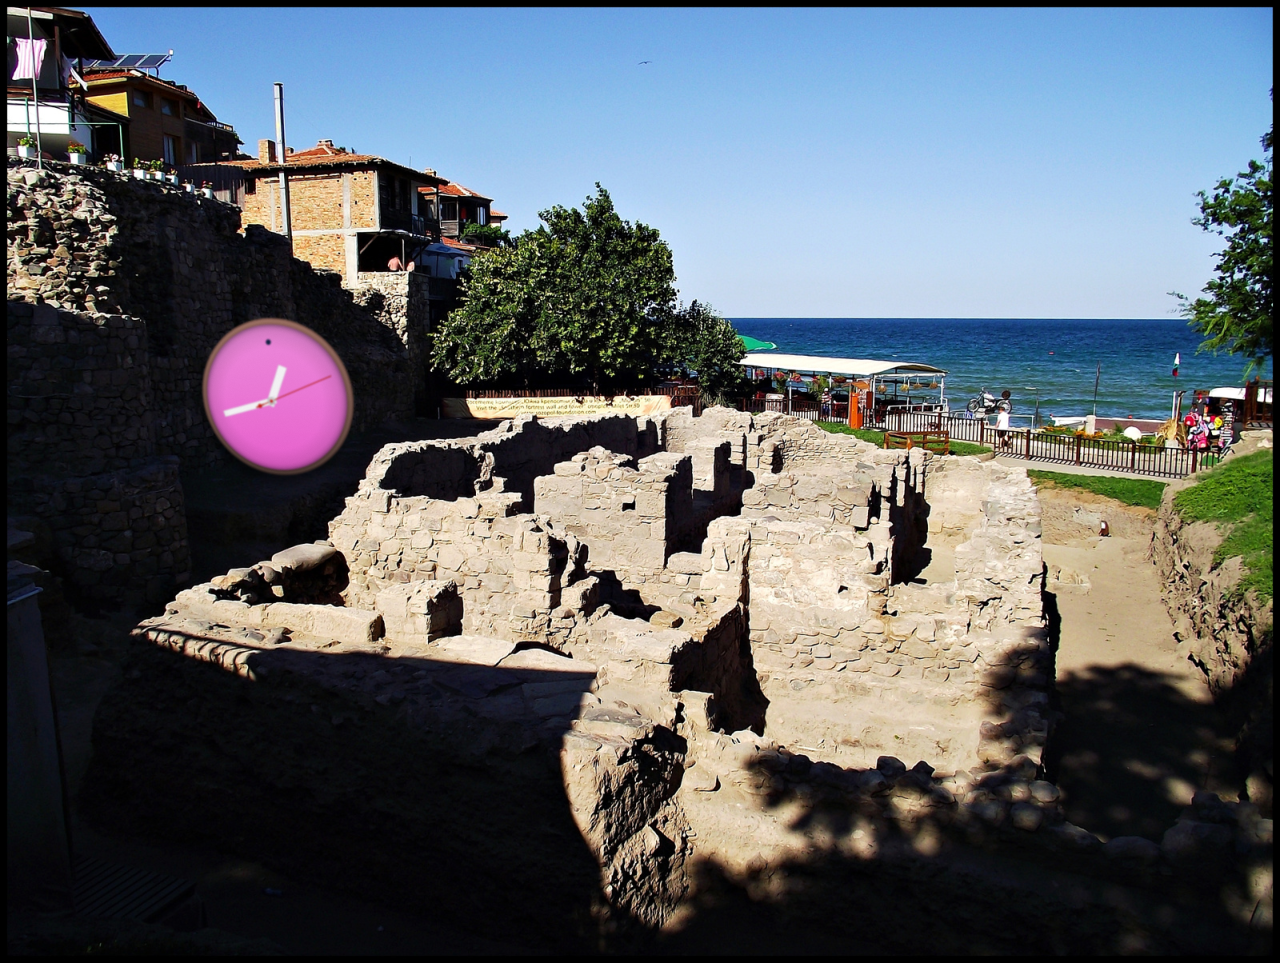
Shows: 12:42:11
